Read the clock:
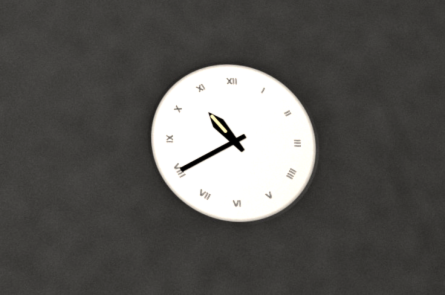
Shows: 10:40
